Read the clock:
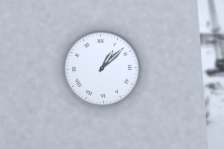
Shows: 1:08
